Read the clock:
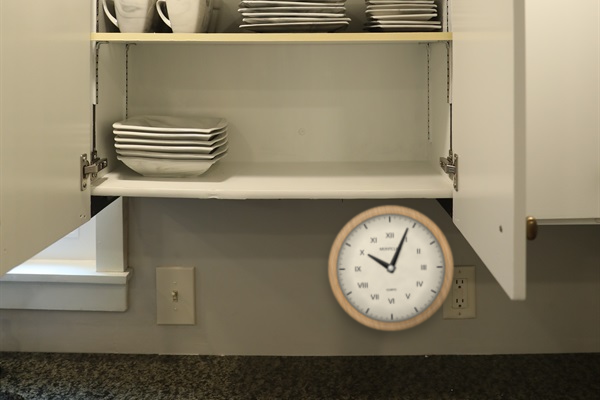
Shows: 10:04
